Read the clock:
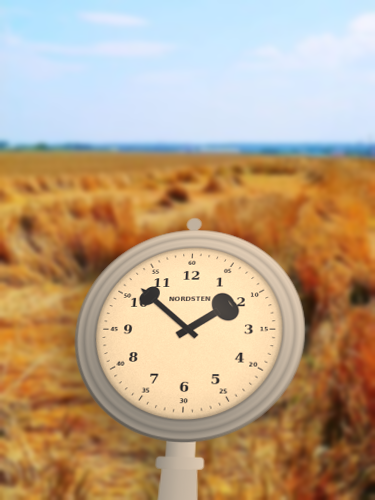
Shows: 1:52
